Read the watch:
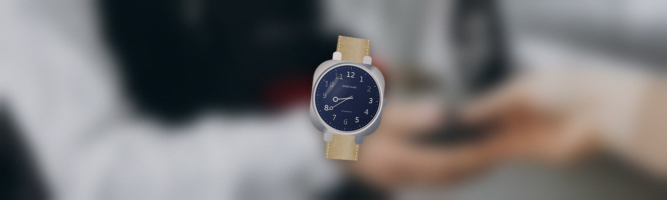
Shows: 8:39
